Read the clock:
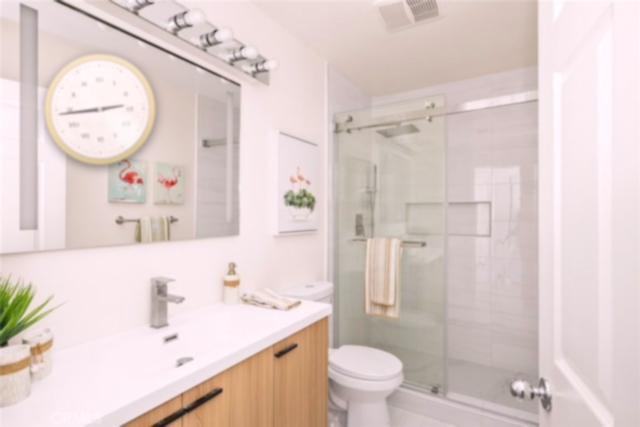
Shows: 2:44
